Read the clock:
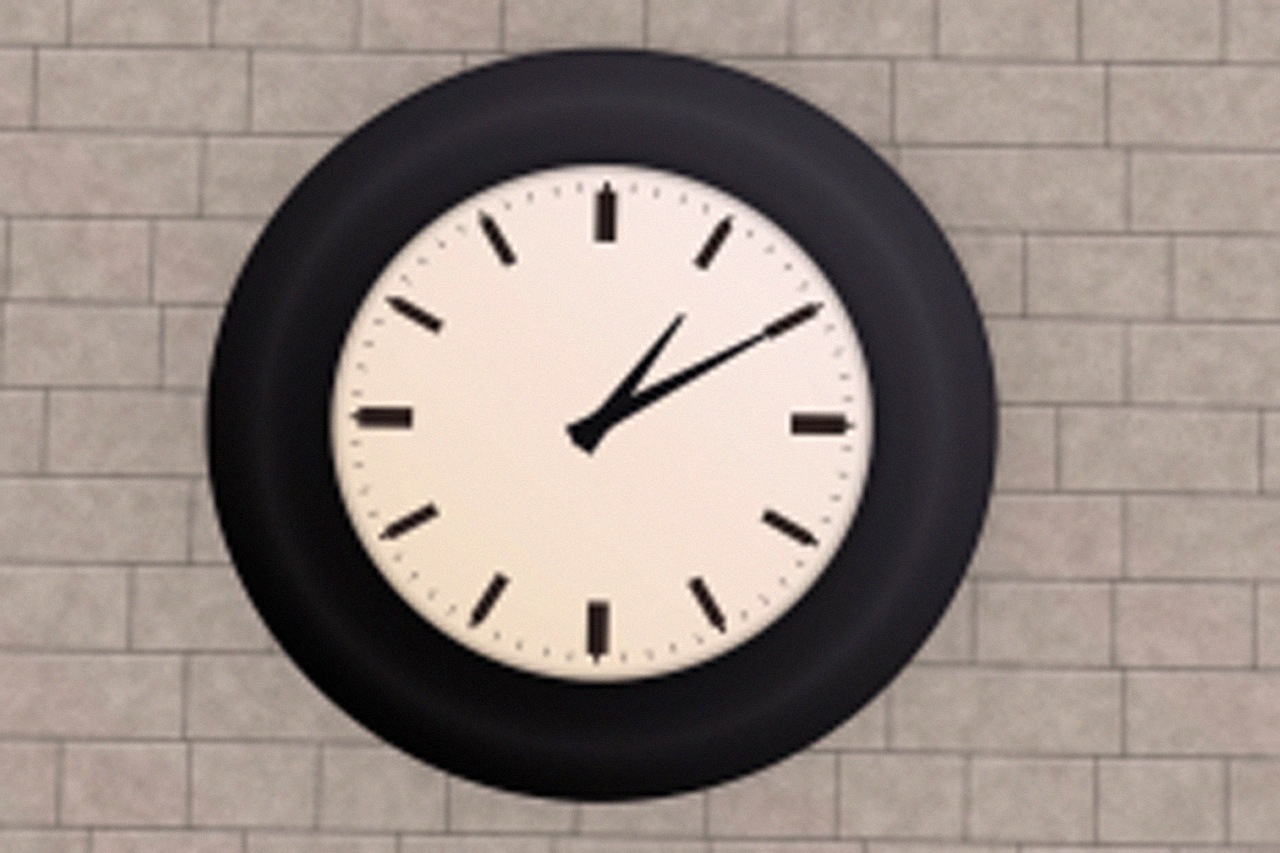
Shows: 1:10
